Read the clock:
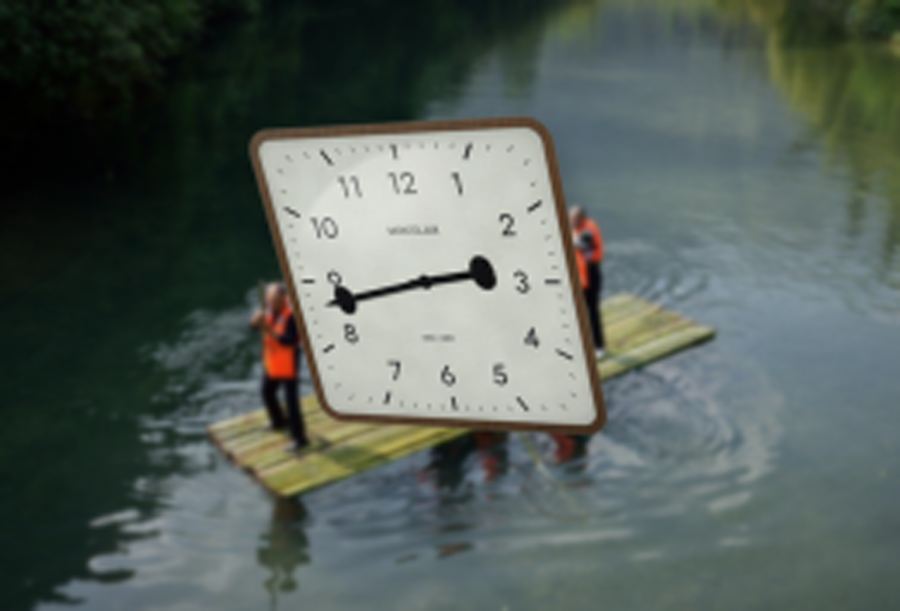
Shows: 2:43
